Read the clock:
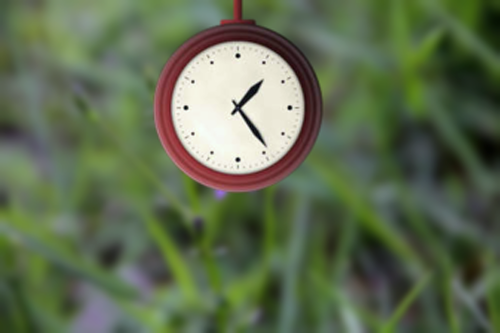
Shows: 1:24
